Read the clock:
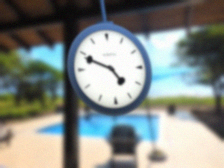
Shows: 4:49
